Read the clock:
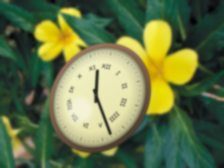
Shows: 11:23
